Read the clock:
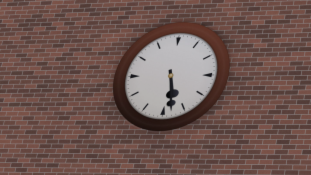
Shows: 5:28
